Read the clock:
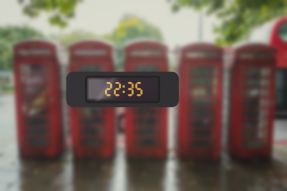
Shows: 22:35
